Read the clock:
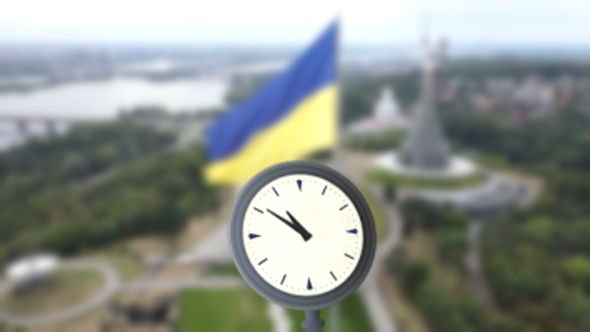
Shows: 10:51
